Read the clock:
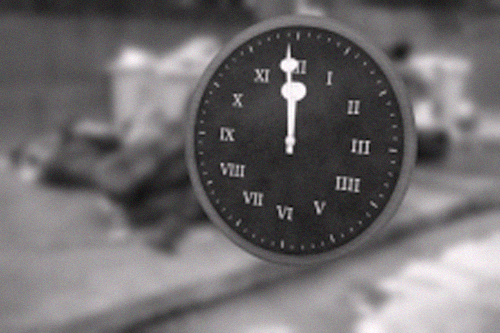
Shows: 11:59
